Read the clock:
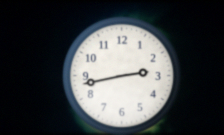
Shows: 2:43
